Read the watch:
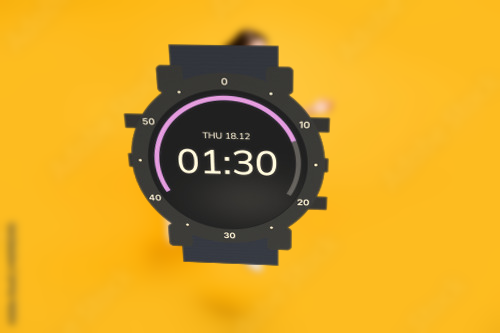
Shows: 1:30
